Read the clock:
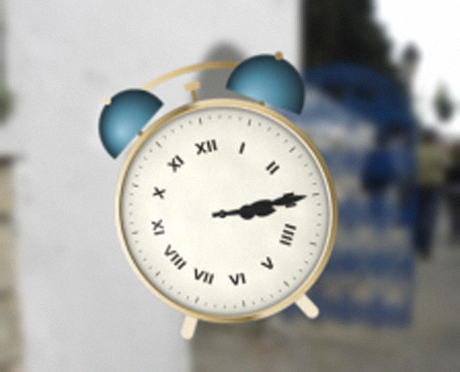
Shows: 3:15
